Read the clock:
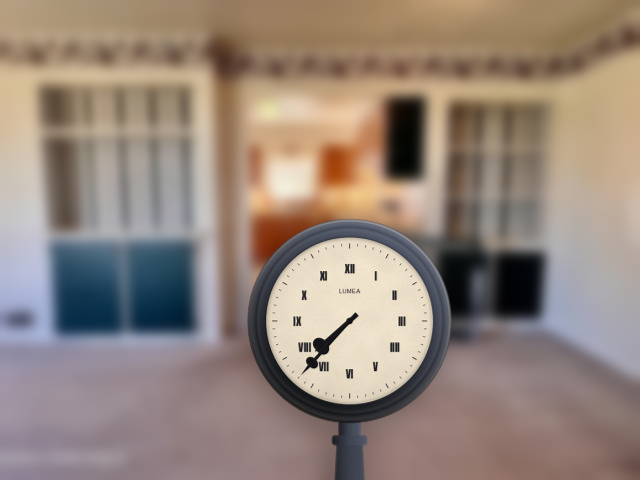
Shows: 7:37
